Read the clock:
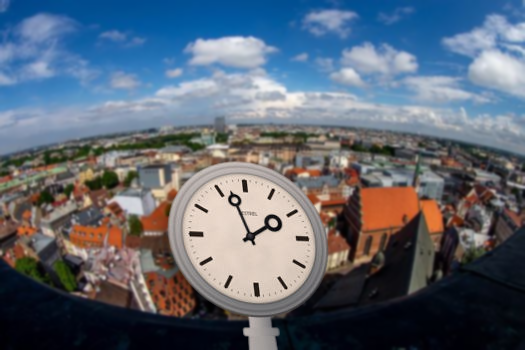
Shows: 1:57
